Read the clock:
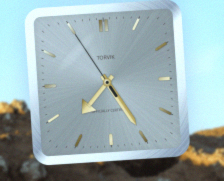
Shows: 7:24:55
